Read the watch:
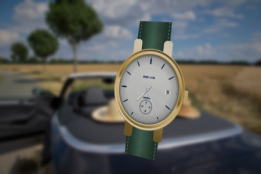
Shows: 7:25
